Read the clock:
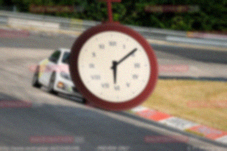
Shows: 6:09
